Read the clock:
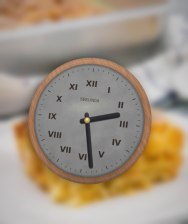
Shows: 2:28
